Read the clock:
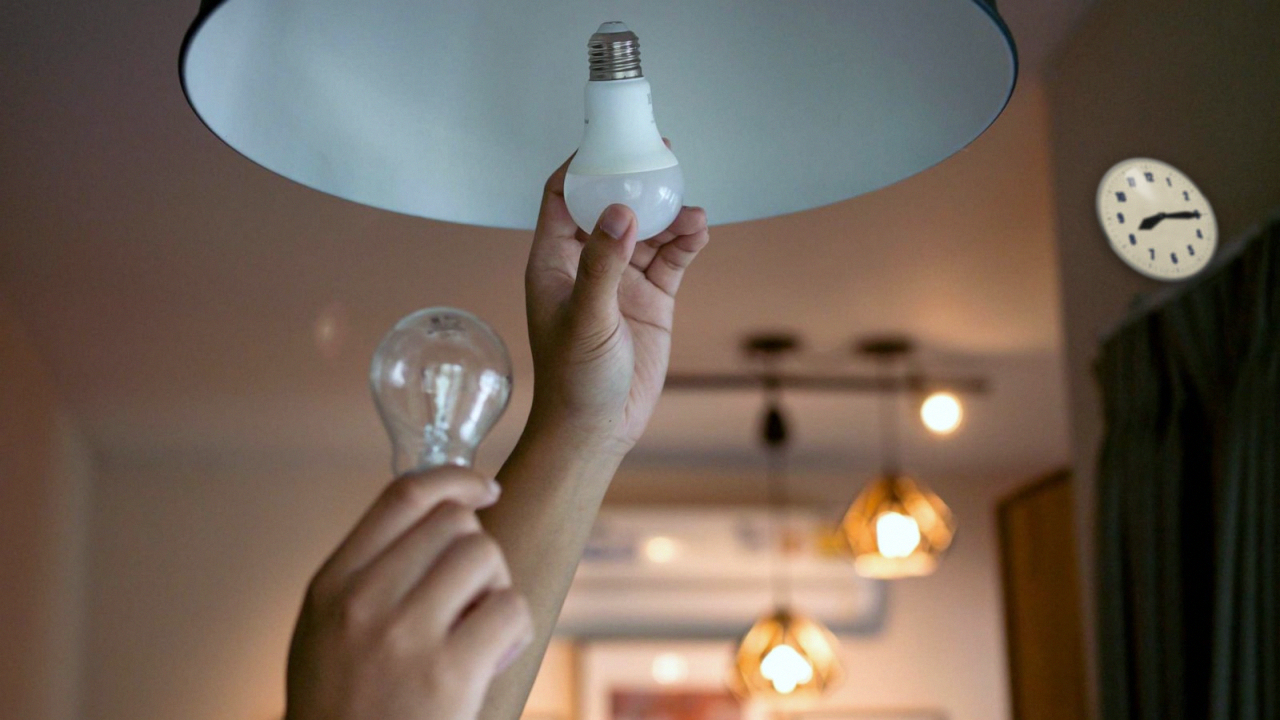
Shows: 8:15
